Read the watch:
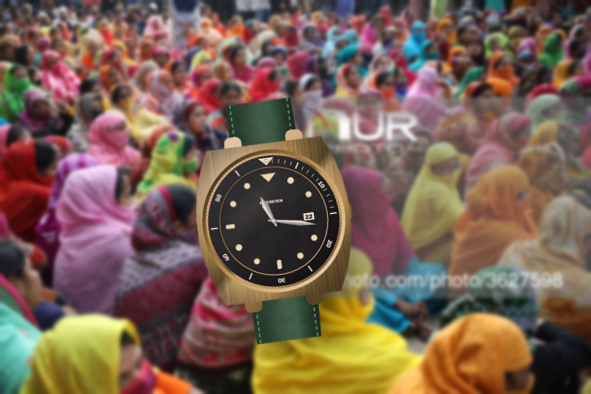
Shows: 11:17
